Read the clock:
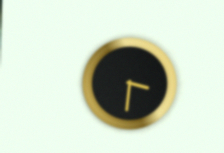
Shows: 3:31
